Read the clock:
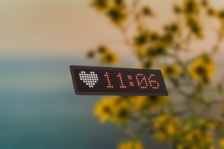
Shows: 11:06
